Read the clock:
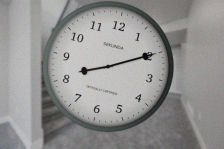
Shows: 8:10
